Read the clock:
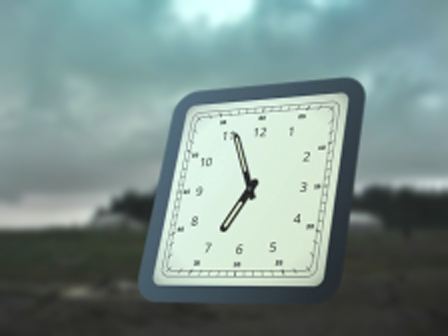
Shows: 6:56
